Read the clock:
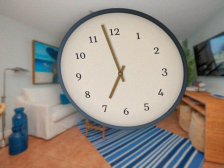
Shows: 6:58
